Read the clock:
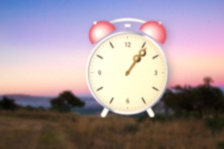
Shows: 1:06
